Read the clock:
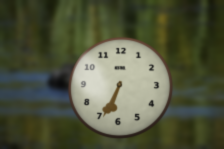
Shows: 6:34
